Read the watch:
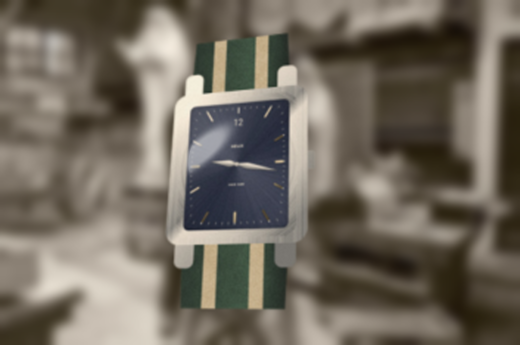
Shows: 9:17
